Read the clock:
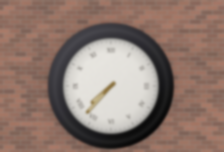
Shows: 7:37
